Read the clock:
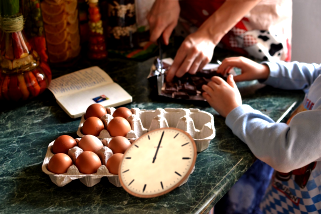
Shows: 12:00
